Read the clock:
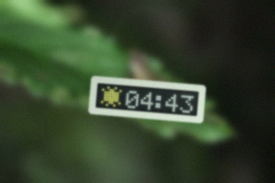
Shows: 4:43
